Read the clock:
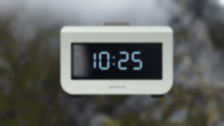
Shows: 10:25
